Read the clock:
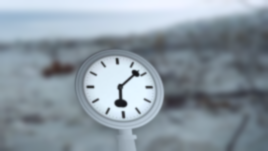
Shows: 6:08
